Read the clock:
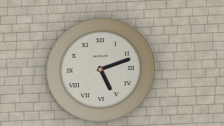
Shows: 5:12
